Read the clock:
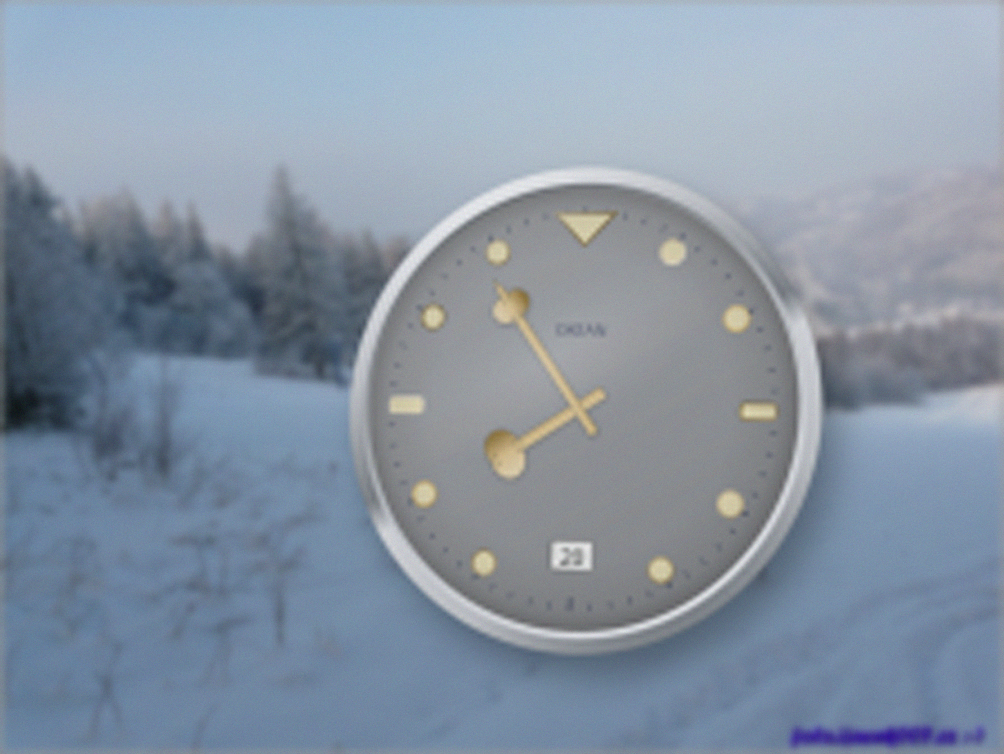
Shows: 7:54
